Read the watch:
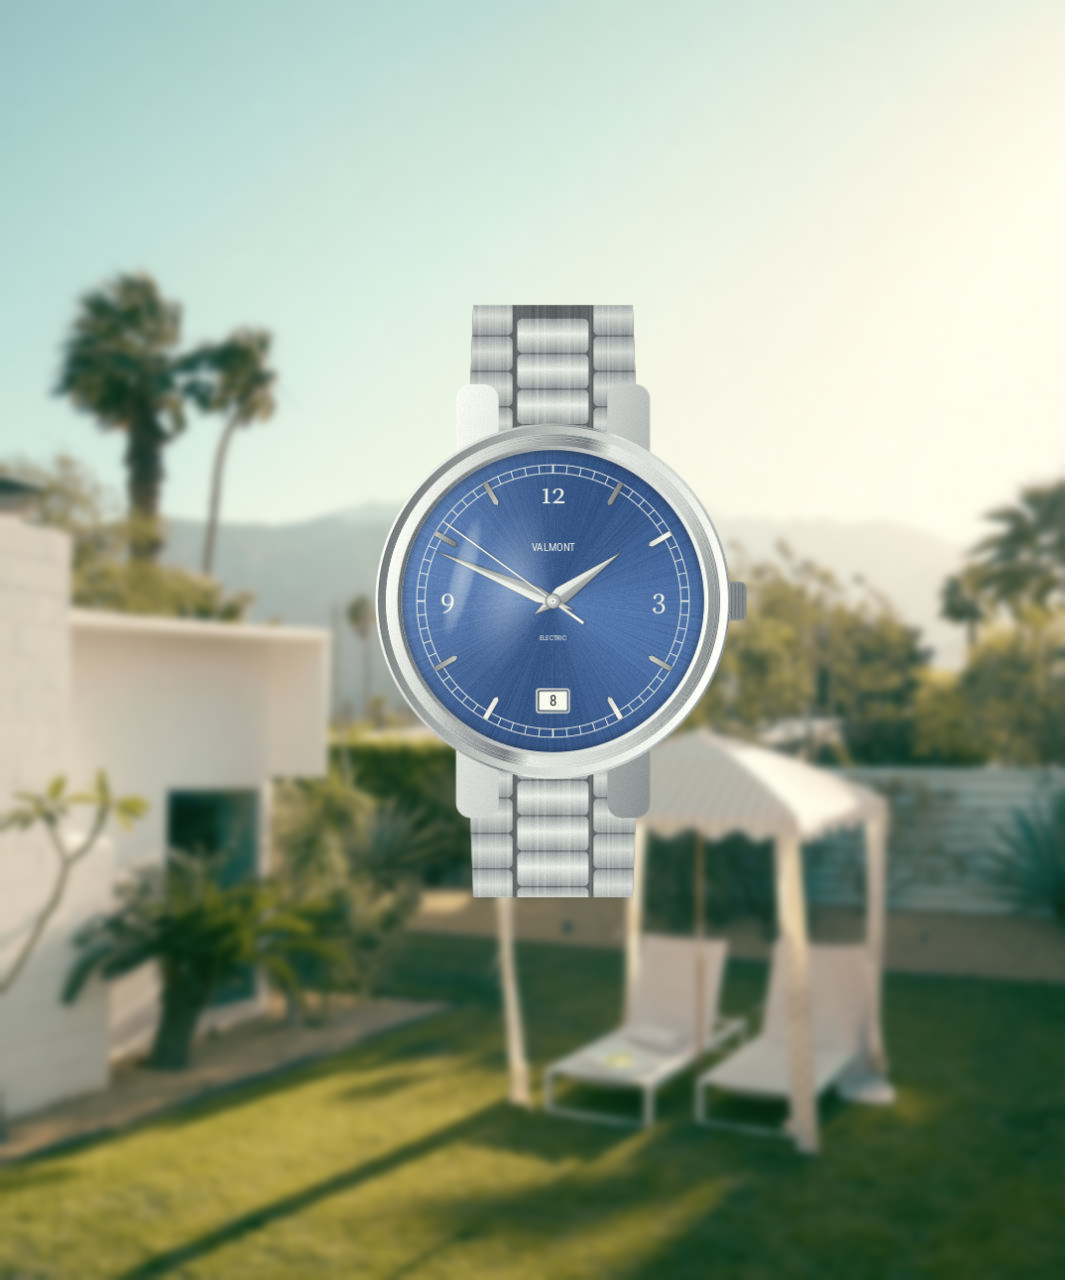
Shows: 1:48:51
